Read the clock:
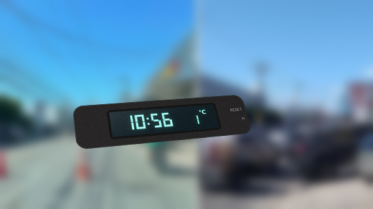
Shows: 10:56
